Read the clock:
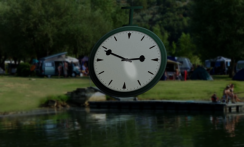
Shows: 2:49
